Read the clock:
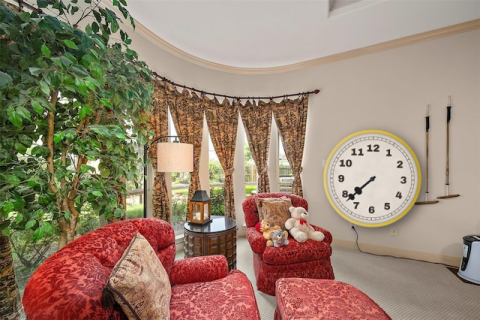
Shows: 7:38
